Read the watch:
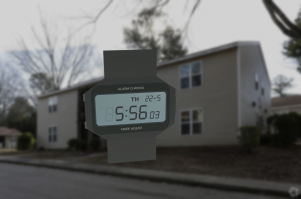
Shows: 5:56:03
